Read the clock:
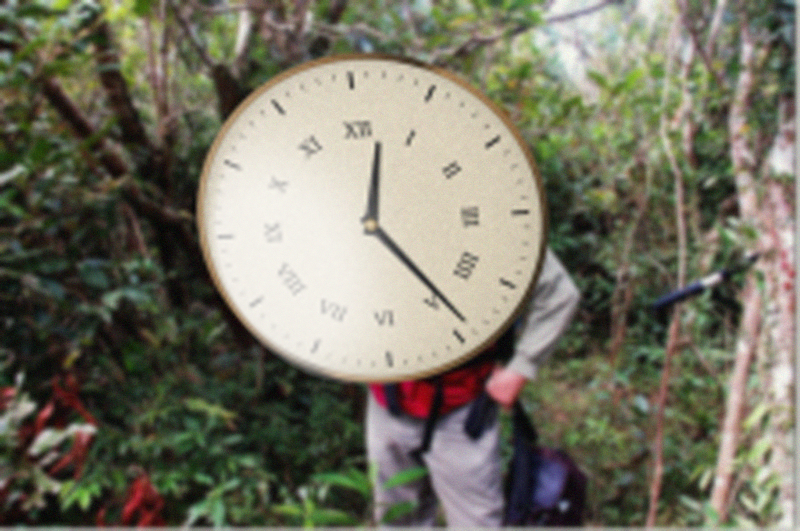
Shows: 12:24
